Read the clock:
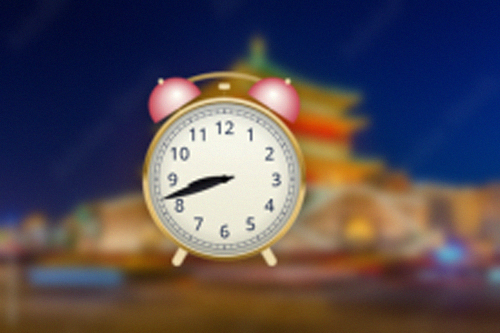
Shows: 8:42
